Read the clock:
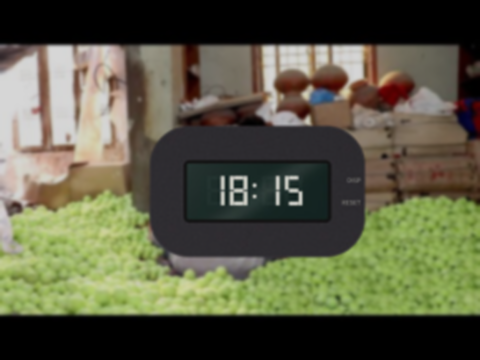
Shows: 18:15
